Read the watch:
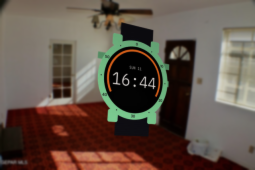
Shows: 16:44
